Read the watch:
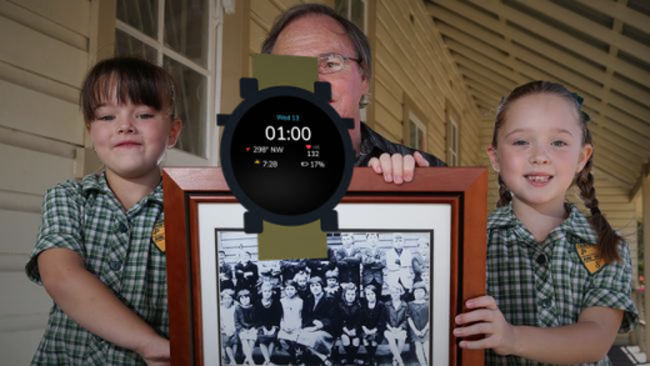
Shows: 1:00
